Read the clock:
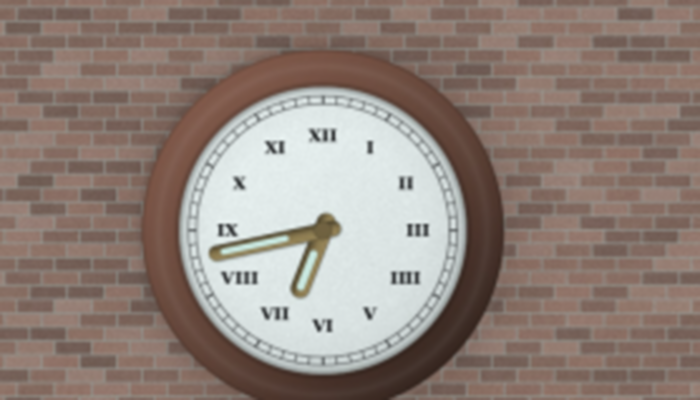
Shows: 6:43
